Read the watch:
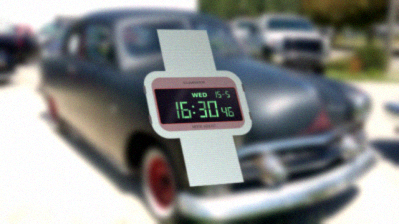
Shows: 16:30:46
